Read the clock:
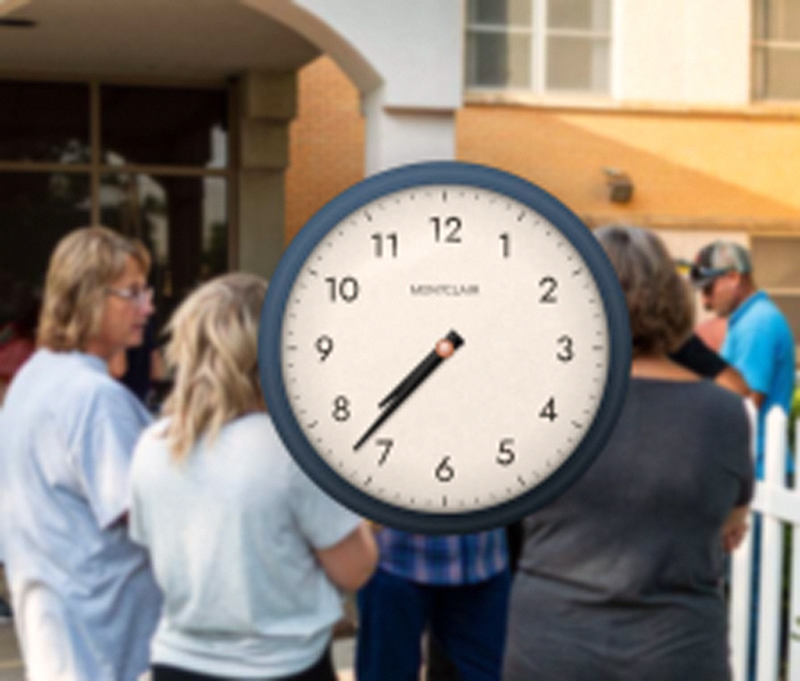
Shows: 7:37
